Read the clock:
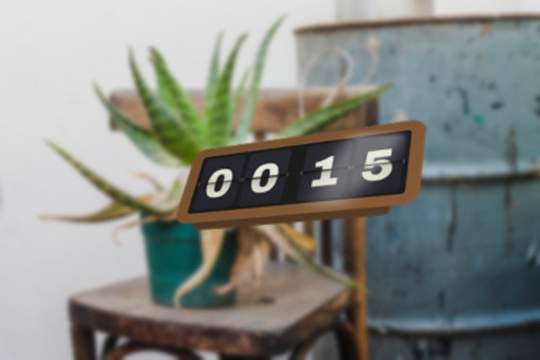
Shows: 0:15
